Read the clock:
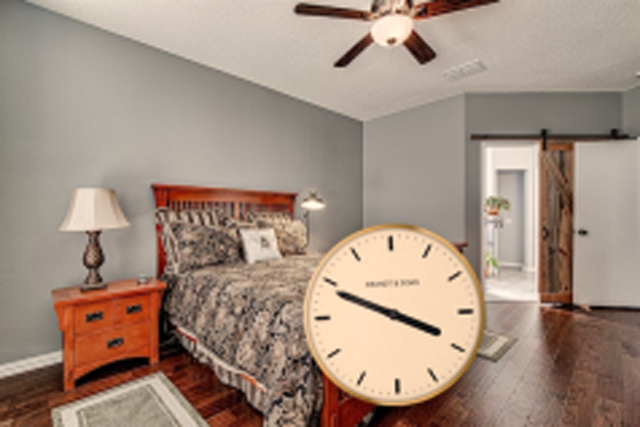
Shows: 3:49
